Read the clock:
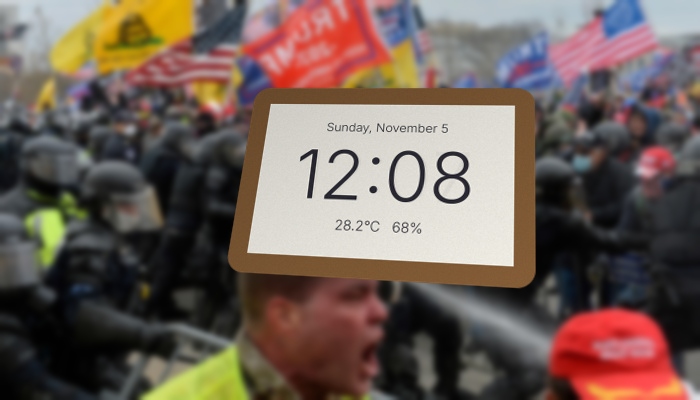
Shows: 12:08
